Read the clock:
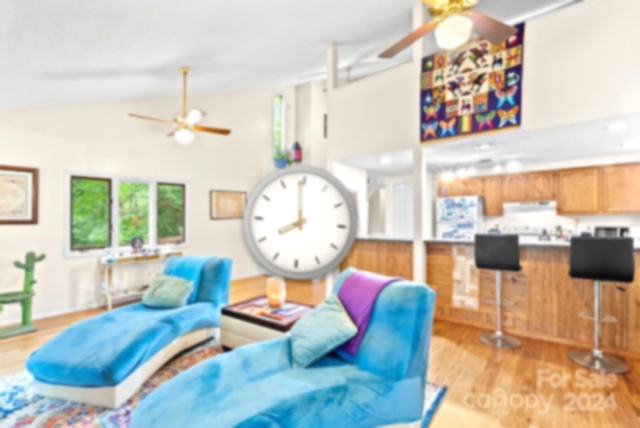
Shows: 7:59
